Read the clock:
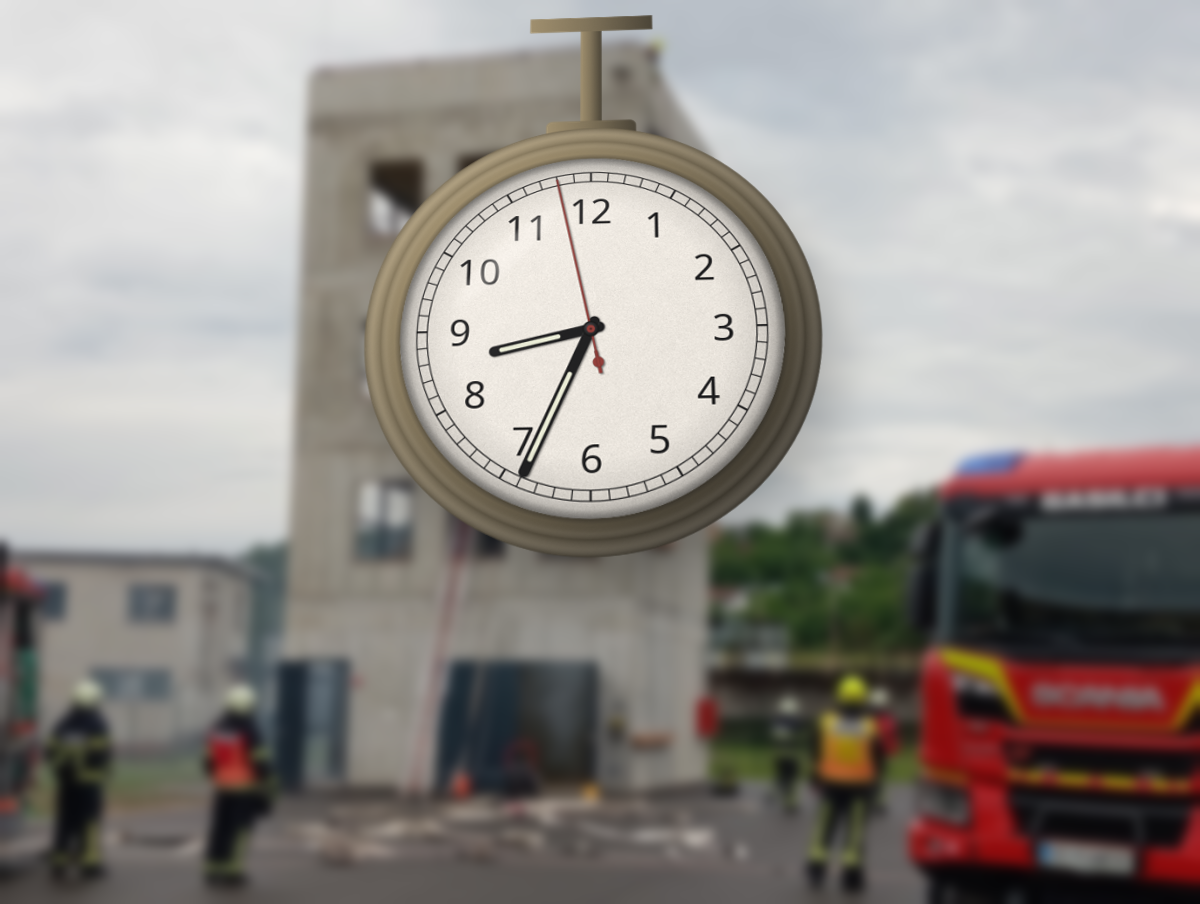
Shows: 8:33:58
